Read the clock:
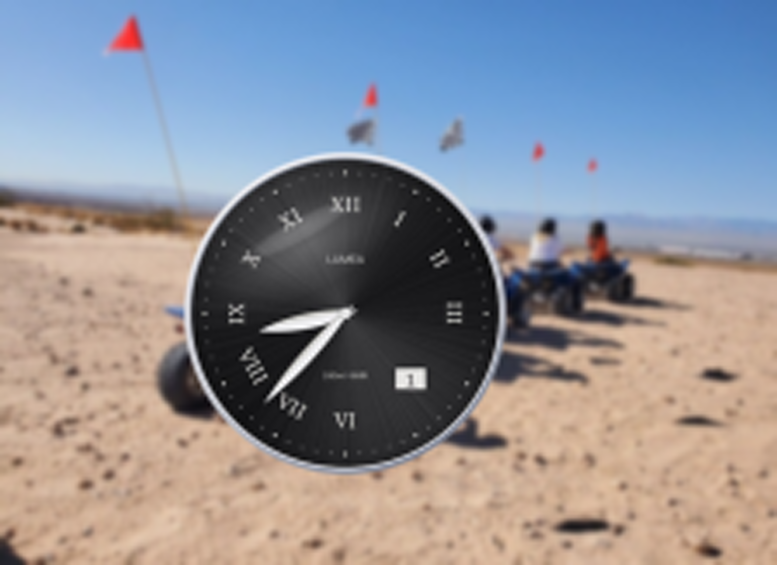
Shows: 8:37
